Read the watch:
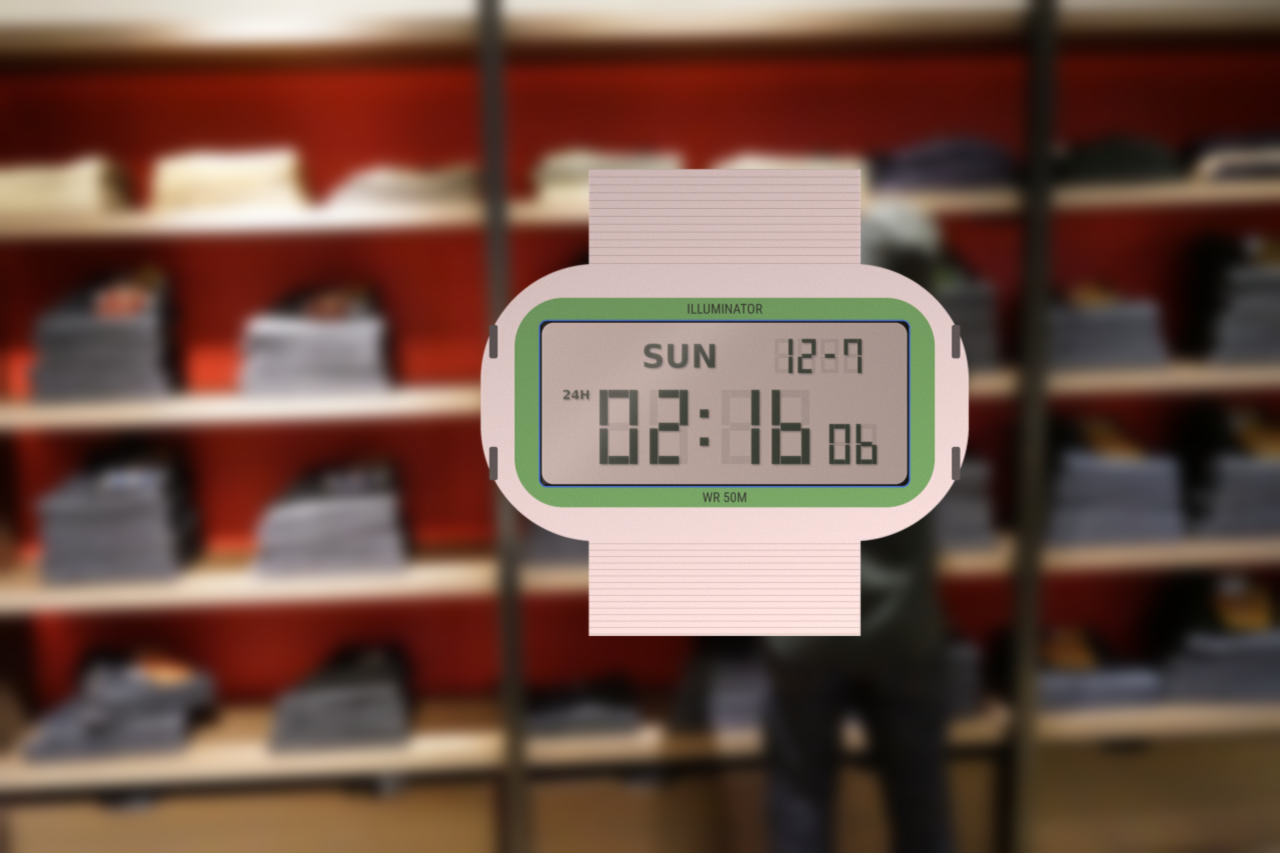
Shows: 2:16:06
